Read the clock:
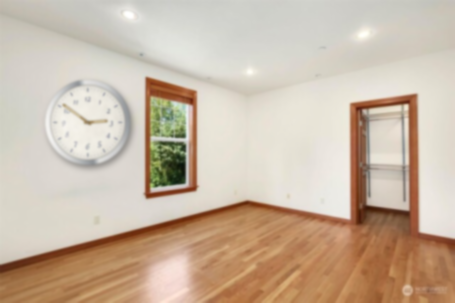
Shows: 2:51
